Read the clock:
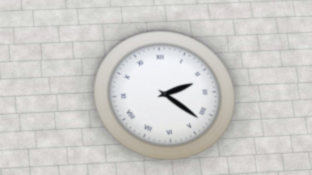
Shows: 2:22
